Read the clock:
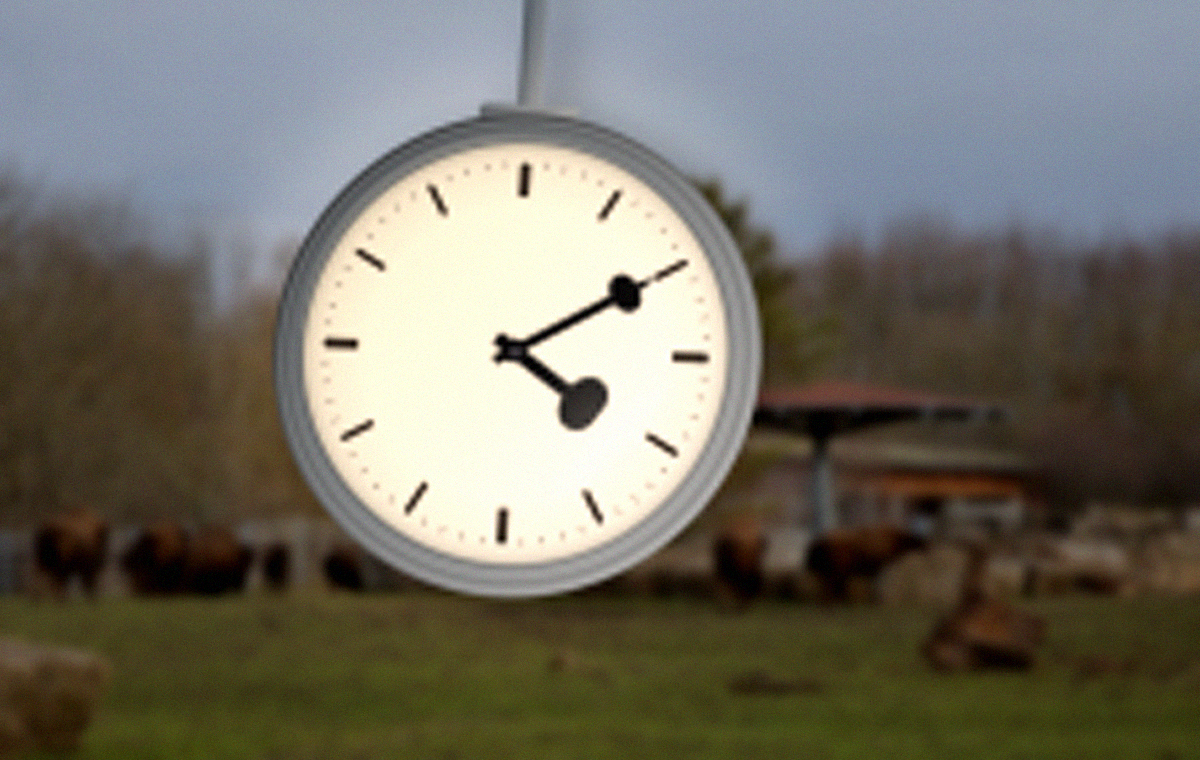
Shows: 4:10
